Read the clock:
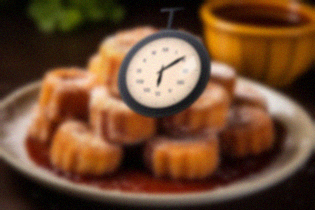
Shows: 6:09
